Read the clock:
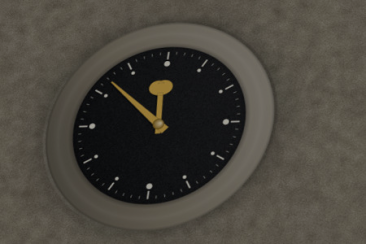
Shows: 11:52
